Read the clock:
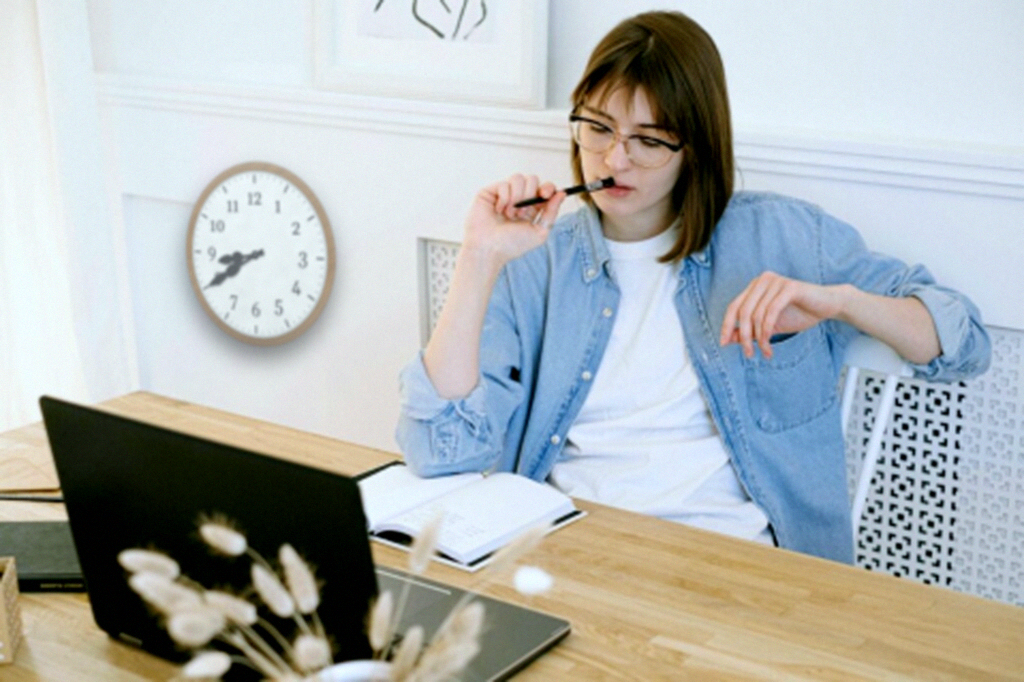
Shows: 8:40
